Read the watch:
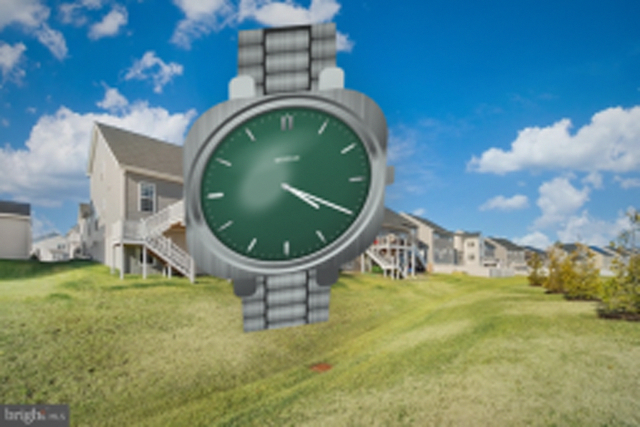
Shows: 4:20
